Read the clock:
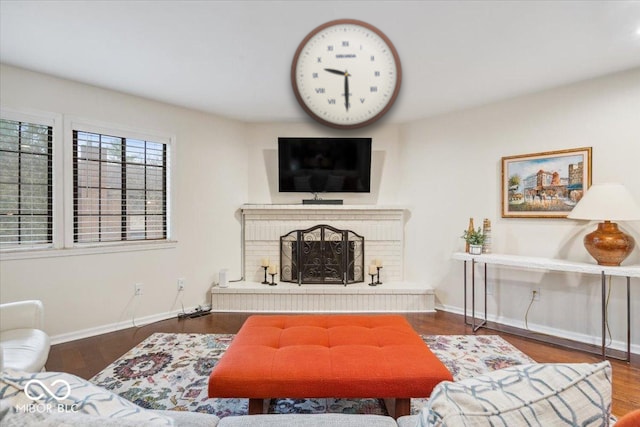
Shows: 9:30
